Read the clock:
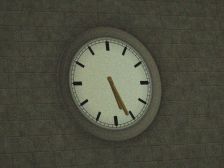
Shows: 5:26
